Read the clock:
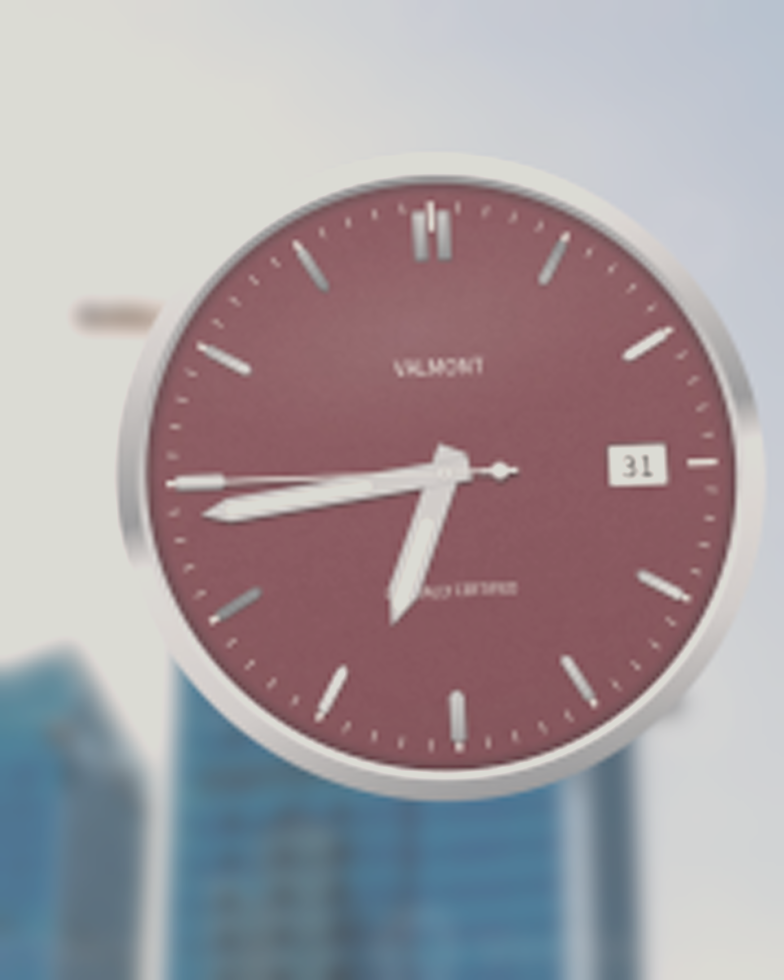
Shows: 6:43:45
